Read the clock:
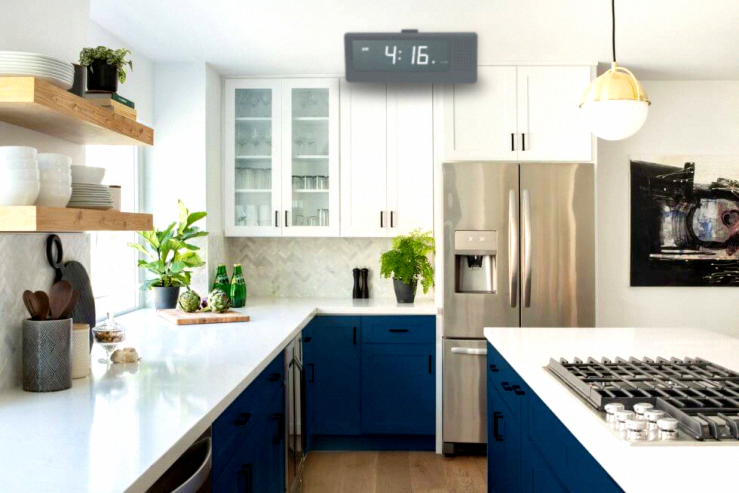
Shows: 4:16
